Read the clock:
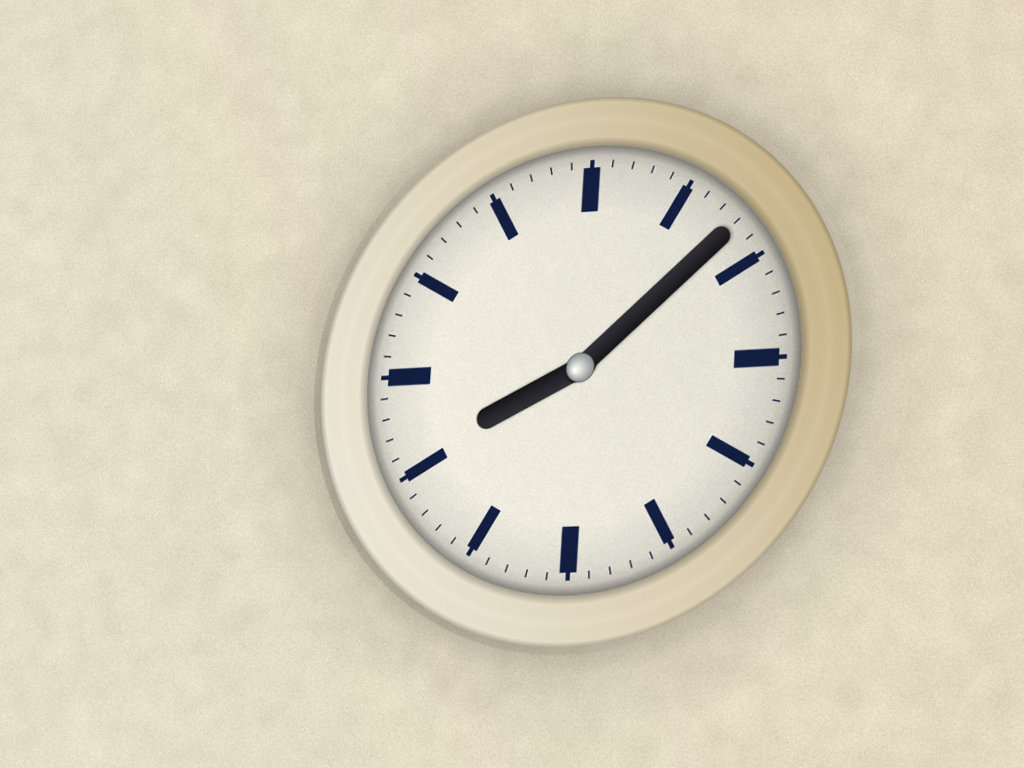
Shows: 8:08
